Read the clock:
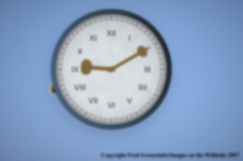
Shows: 9:10
